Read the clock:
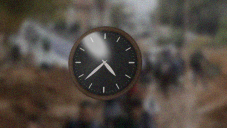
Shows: 4:38
